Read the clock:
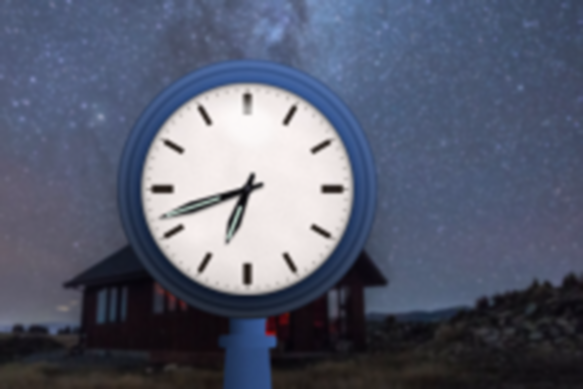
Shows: 6:42
